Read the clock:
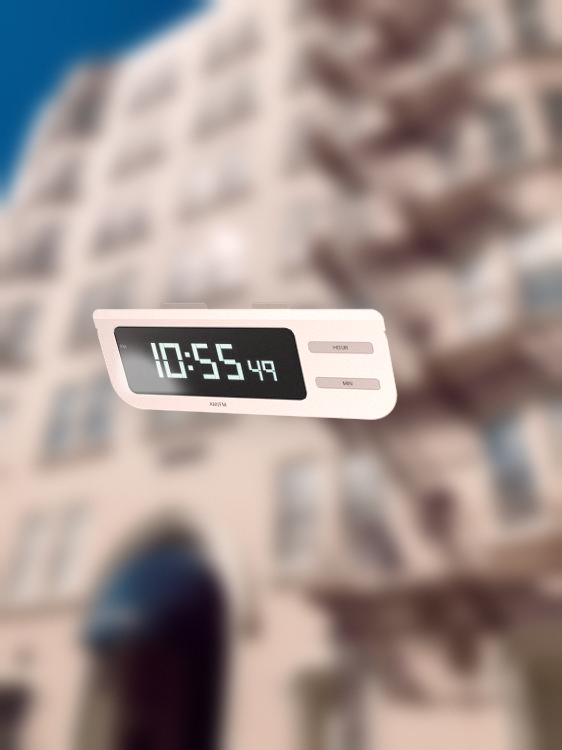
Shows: 10:55:49
